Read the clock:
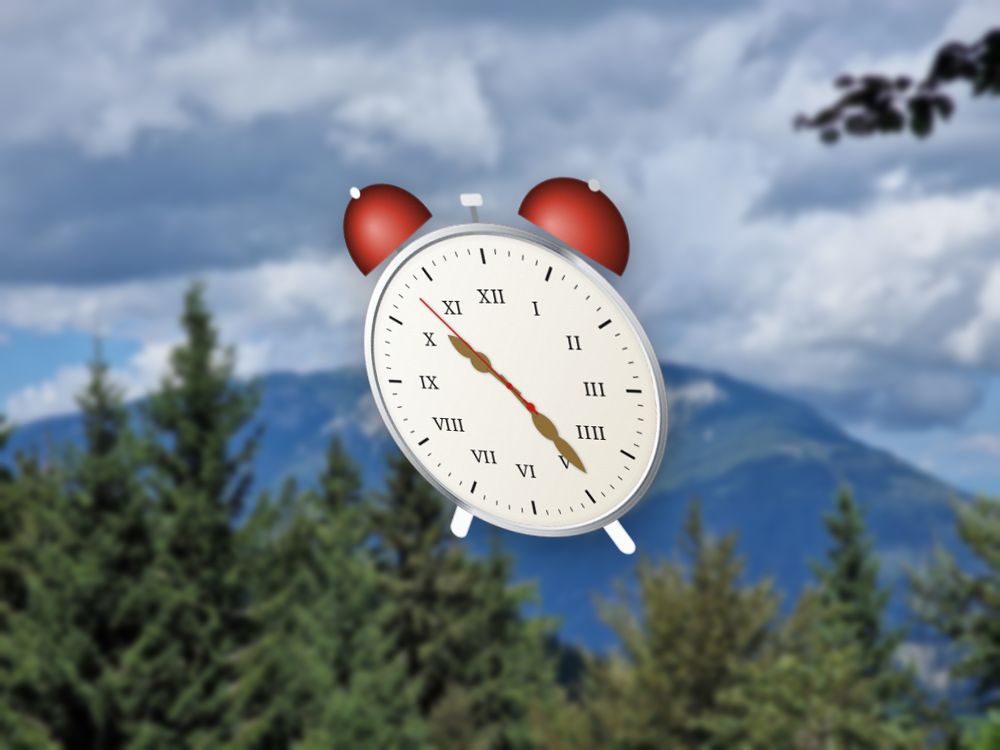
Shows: 10:23:53
